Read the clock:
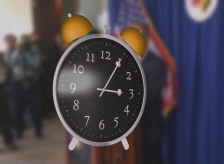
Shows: 3:05
